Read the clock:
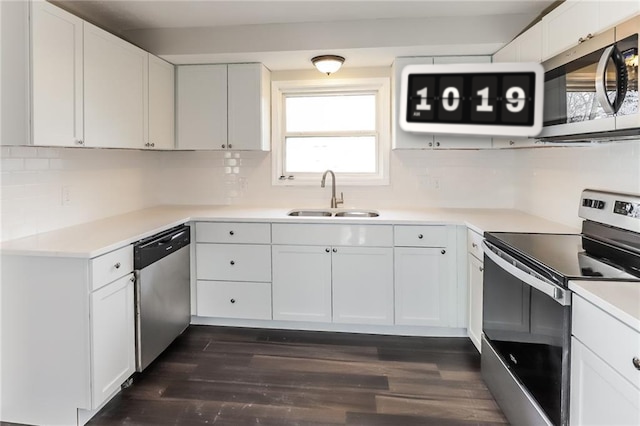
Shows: 10:19
